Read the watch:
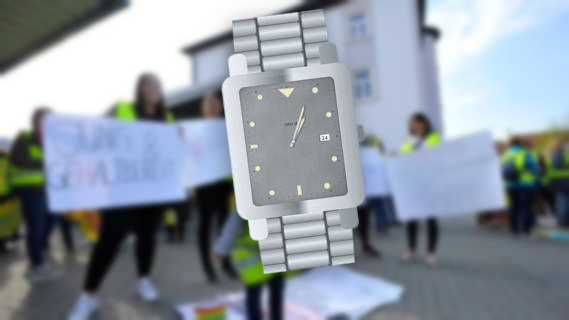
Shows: 1:04
